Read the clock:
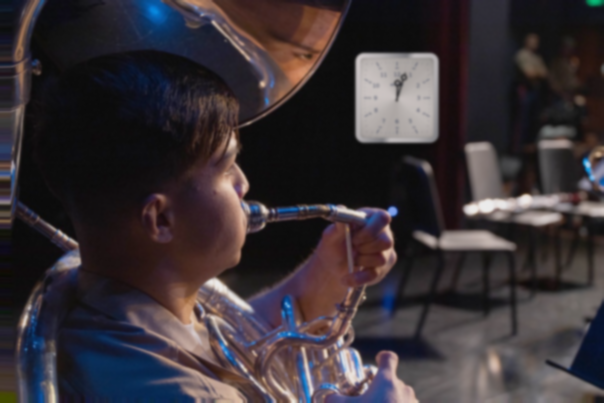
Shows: 12:03
